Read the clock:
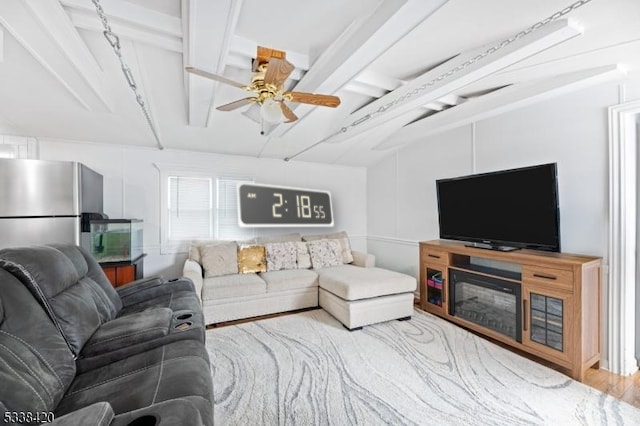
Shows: 2:18:55
